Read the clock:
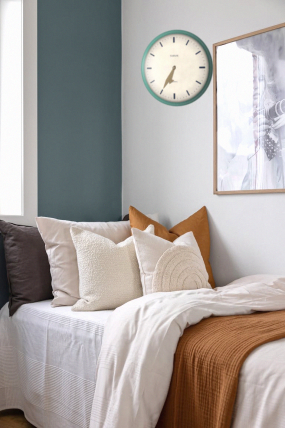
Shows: 6:35
